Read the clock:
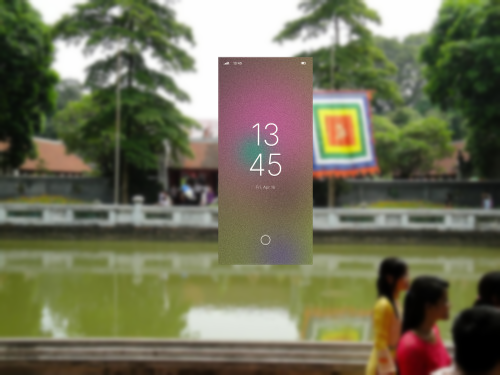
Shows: 13:45
